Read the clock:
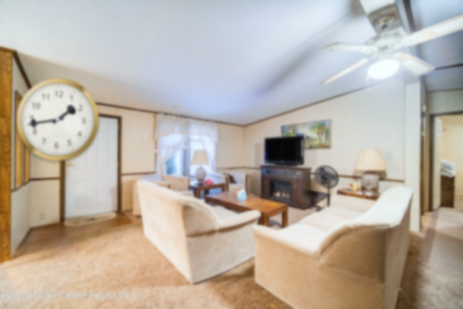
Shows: 1:43
